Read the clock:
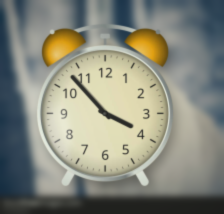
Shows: 3:53
